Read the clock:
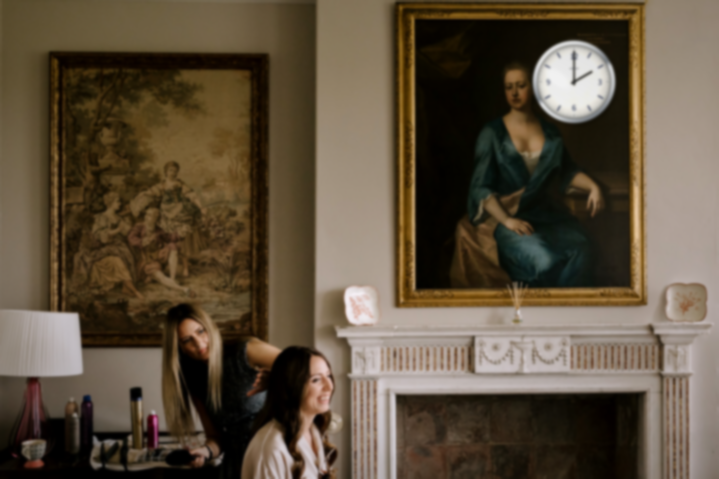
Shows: 2:00
